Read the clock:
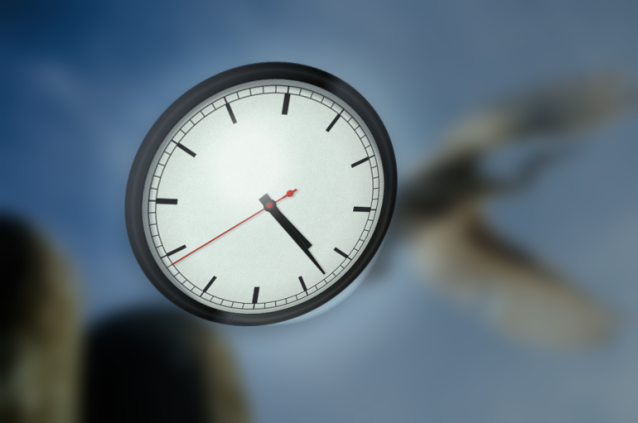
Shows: 4:22:39
